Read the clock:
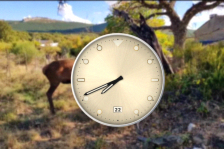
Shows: 7:41
